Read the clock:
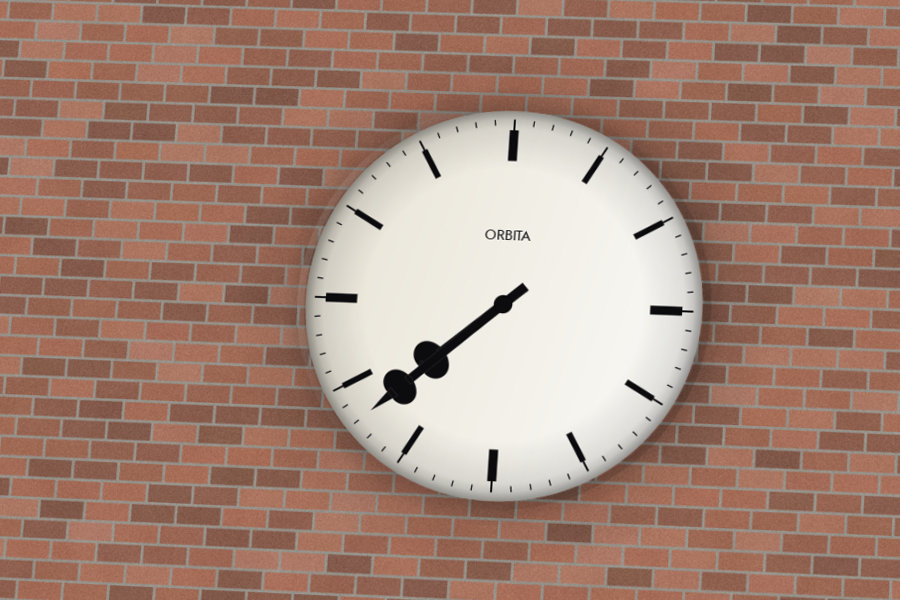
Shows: 7:38
